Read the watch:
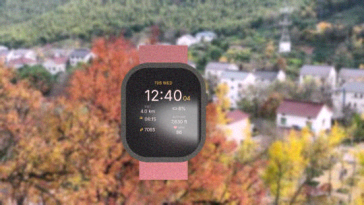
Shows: 12:40
